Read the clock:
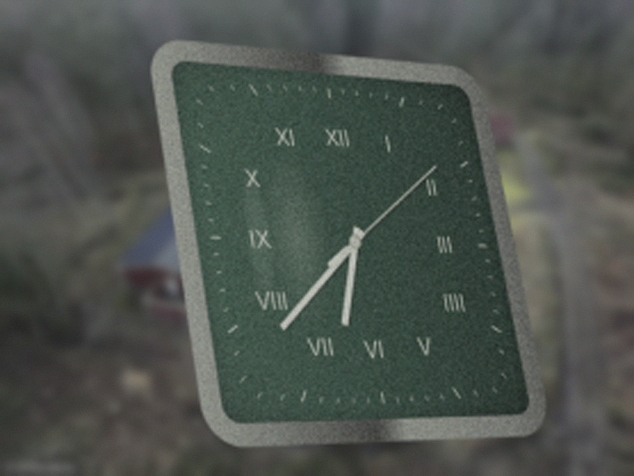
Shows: 6:38:09
